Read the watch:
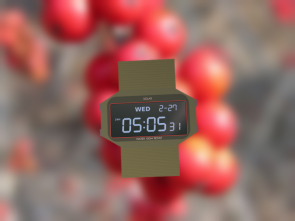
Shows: 5:05:31
